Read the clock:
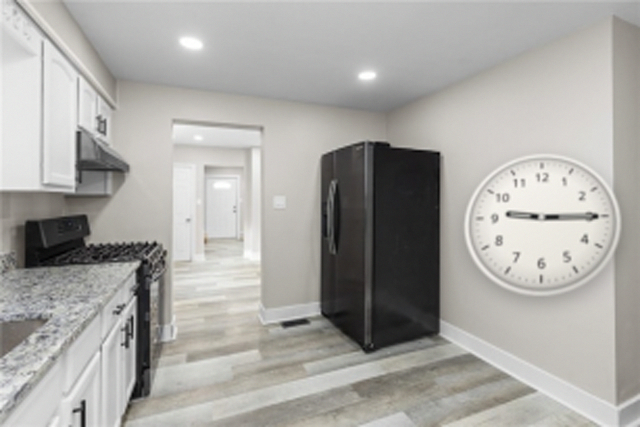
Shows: 9:15
